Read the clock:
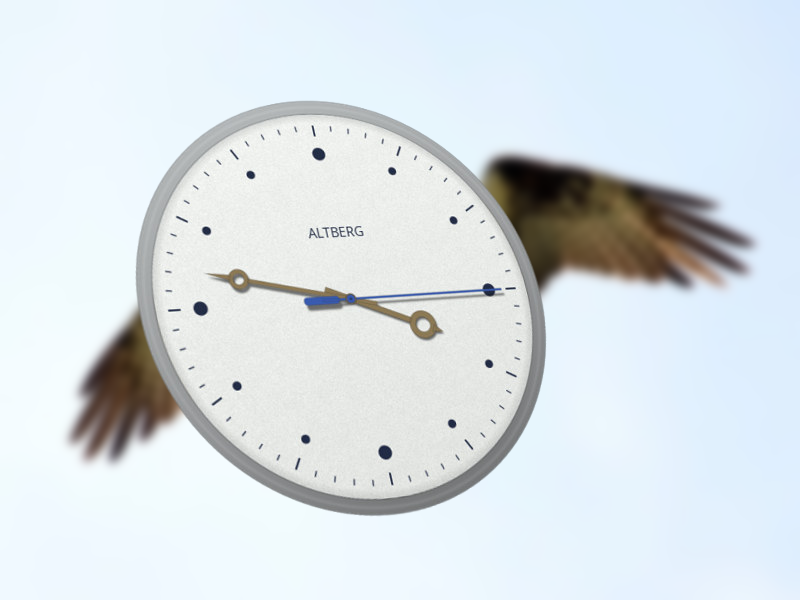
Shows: 3:47:15
